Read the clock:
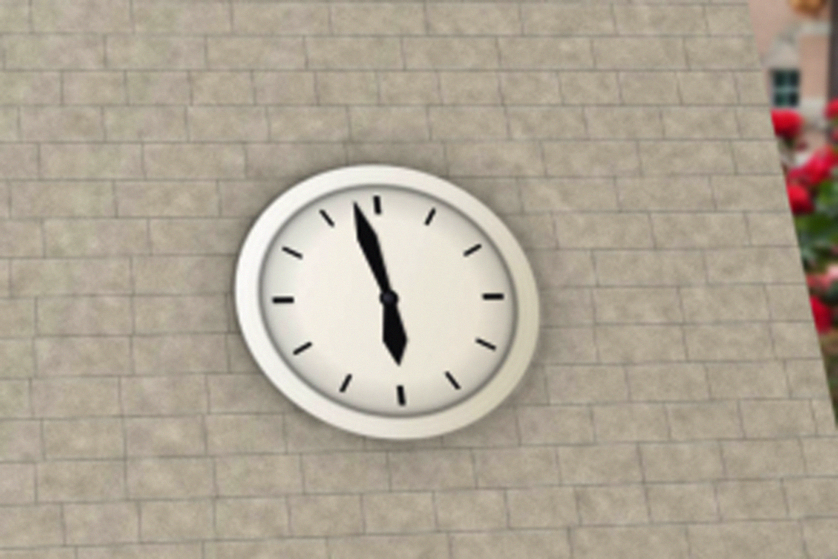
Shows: 5:58
